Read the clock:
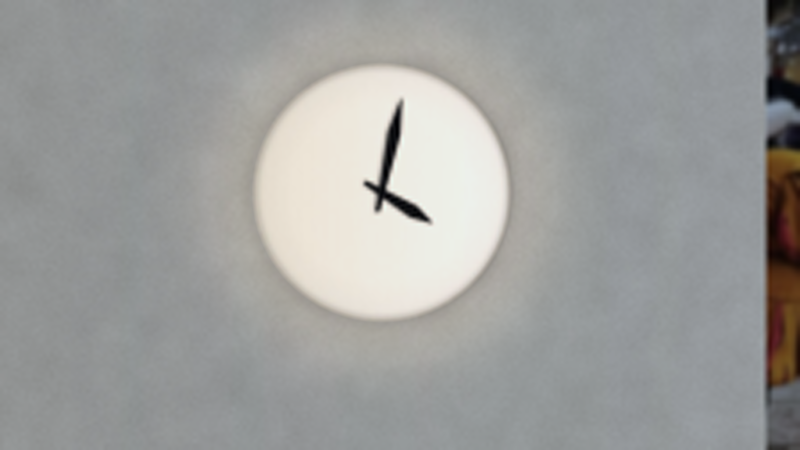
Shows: 4:02
